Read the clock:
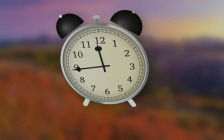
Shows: 11:44
